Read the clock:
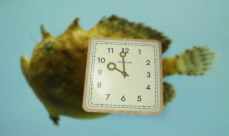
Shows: 9:59
